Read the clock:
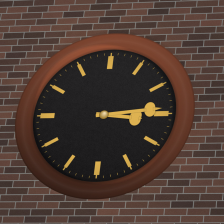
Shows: 3:14
